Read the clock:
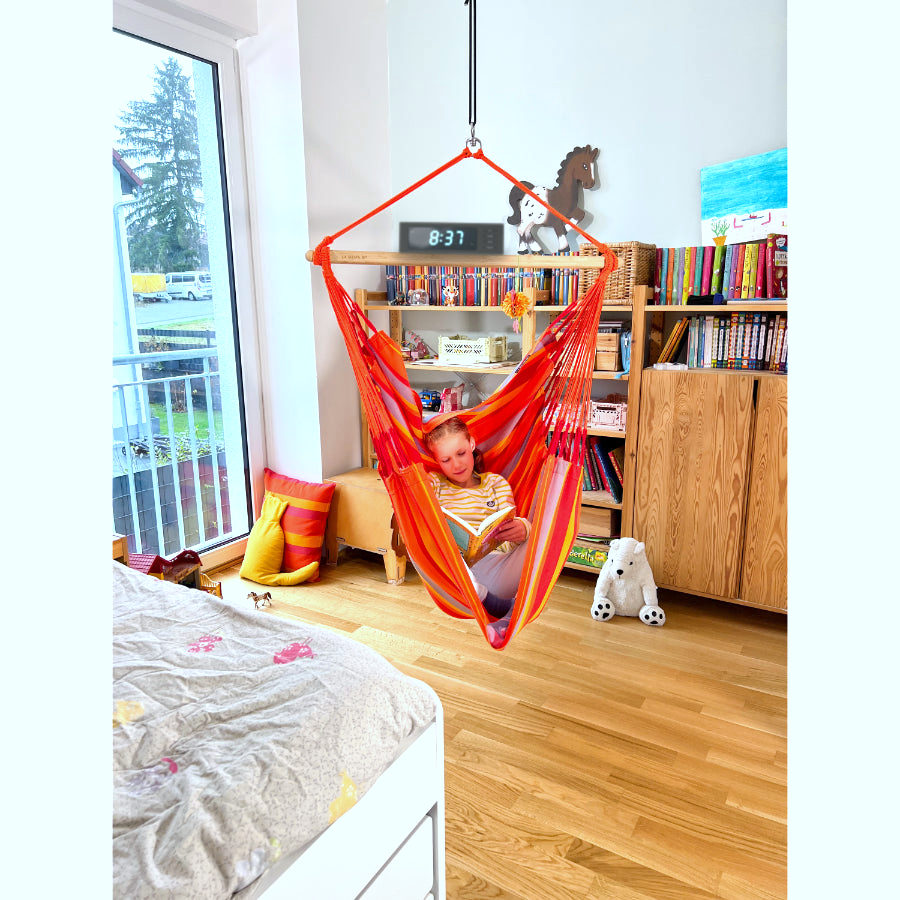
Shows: 8:37
